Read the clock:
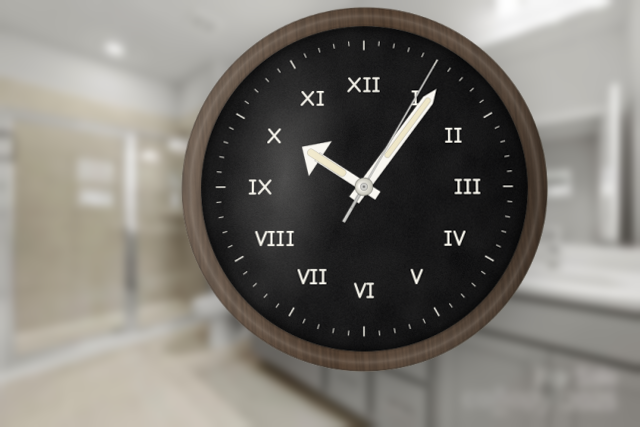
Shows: 10:06:05
